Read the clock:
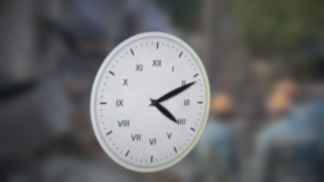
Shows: 4:11
